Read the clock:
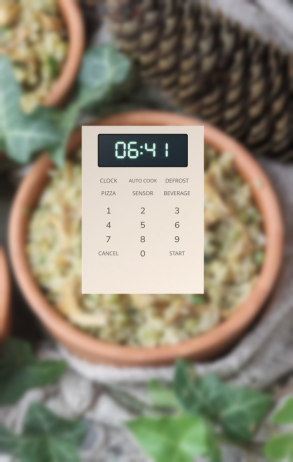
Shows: 6:41
